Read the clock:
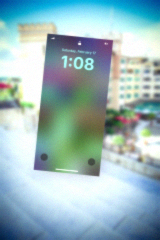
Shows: 1:08
